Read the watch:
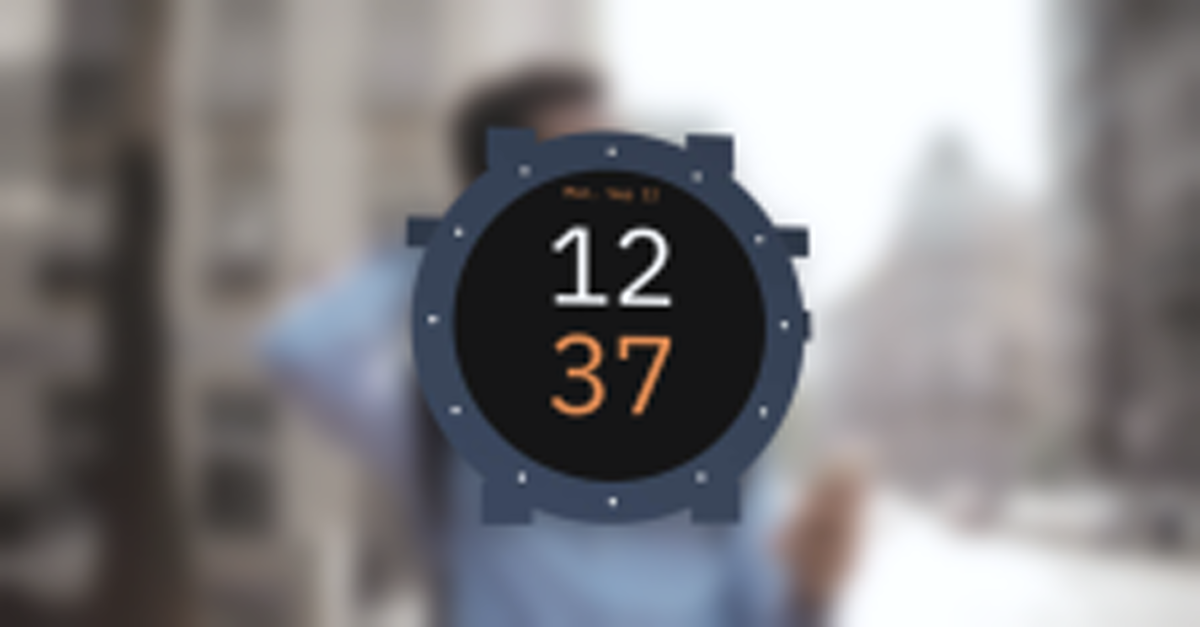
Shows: 12:37
